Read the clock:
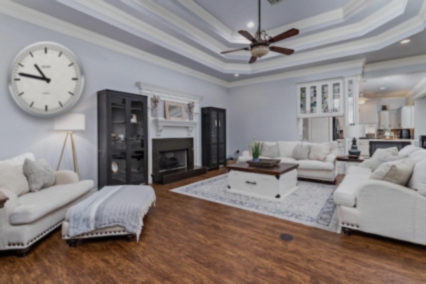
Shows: 10:47
